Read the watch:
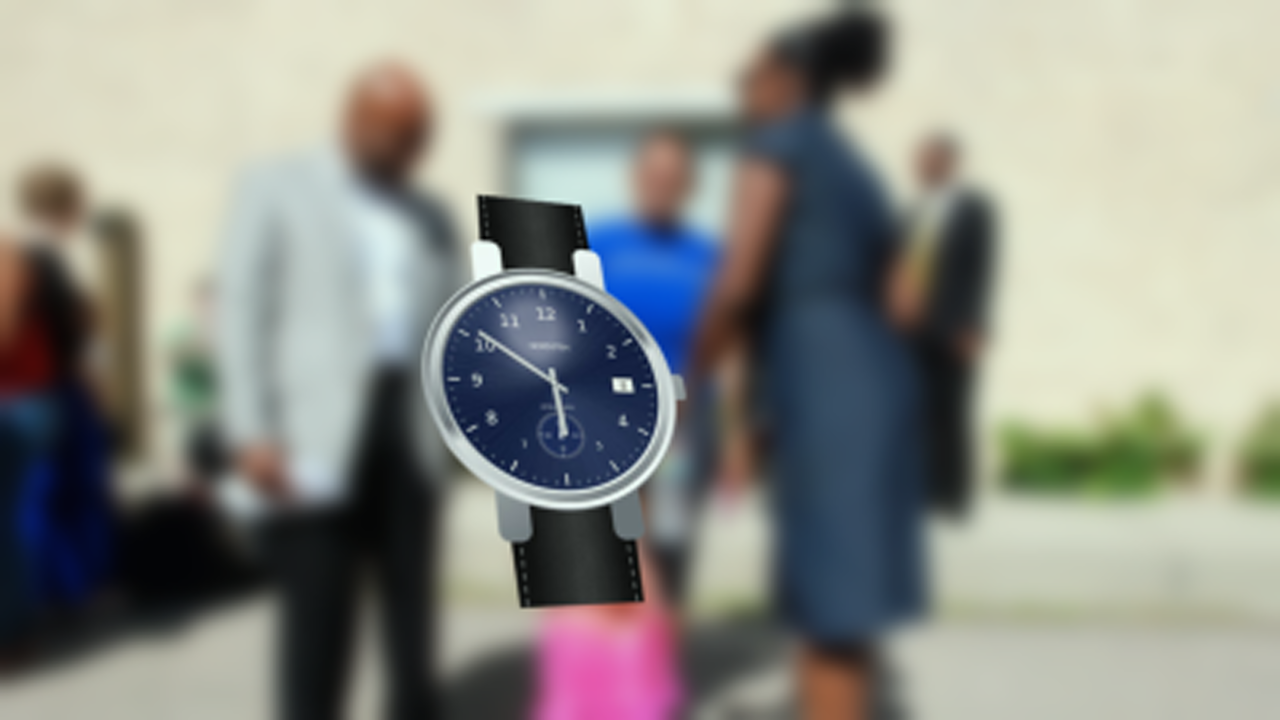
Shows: 5:51
